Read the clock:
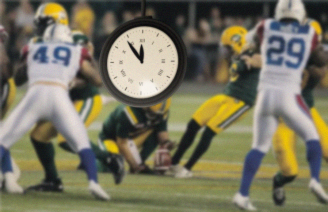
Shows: 11:54
